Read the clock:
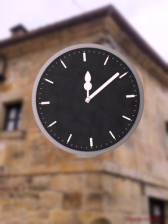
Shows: 12:09
